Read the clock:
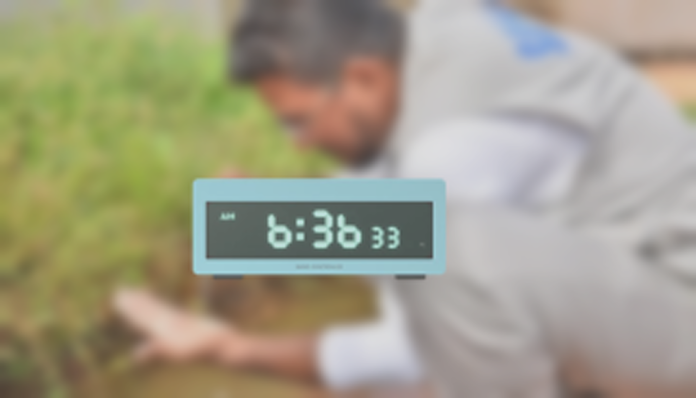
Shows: 6:36:33
